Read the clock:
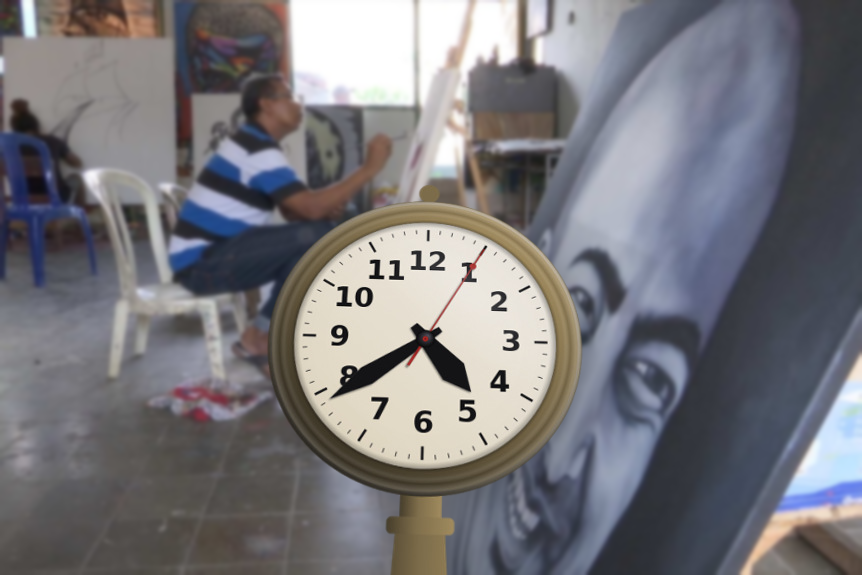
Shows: 4:39:05
